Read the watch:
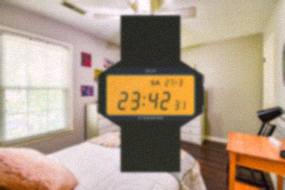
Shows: 23:42
